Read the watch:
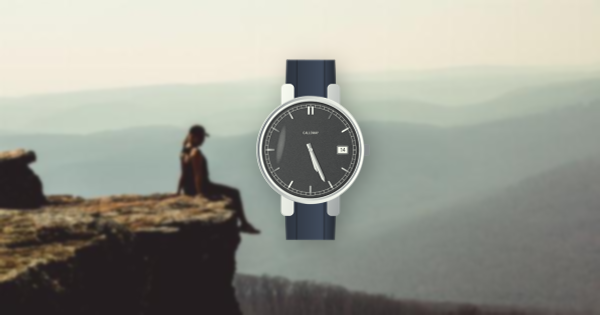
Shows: 5:26
